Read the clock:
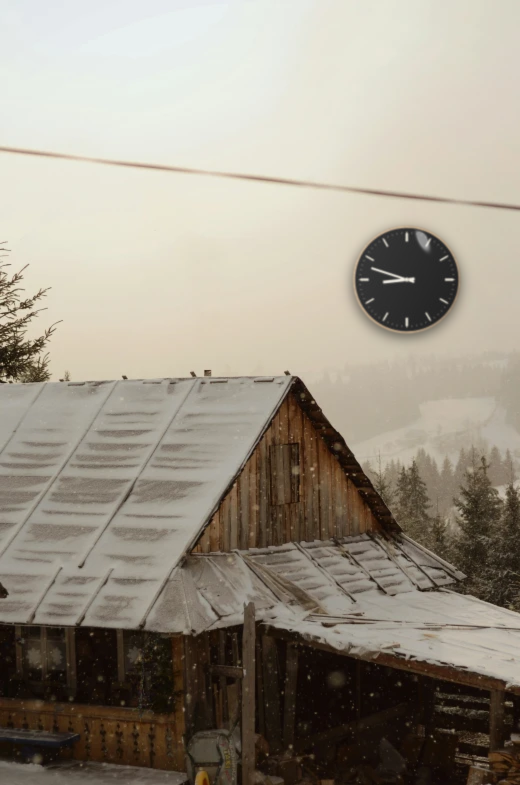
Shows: 8:48
